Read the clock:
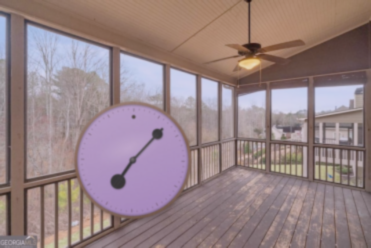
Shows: 7:07
